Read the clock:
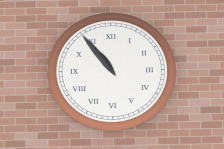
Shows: 10:54
